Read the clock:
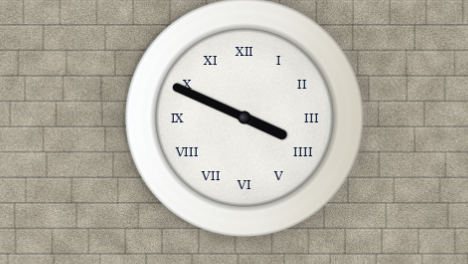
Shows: 3:49
